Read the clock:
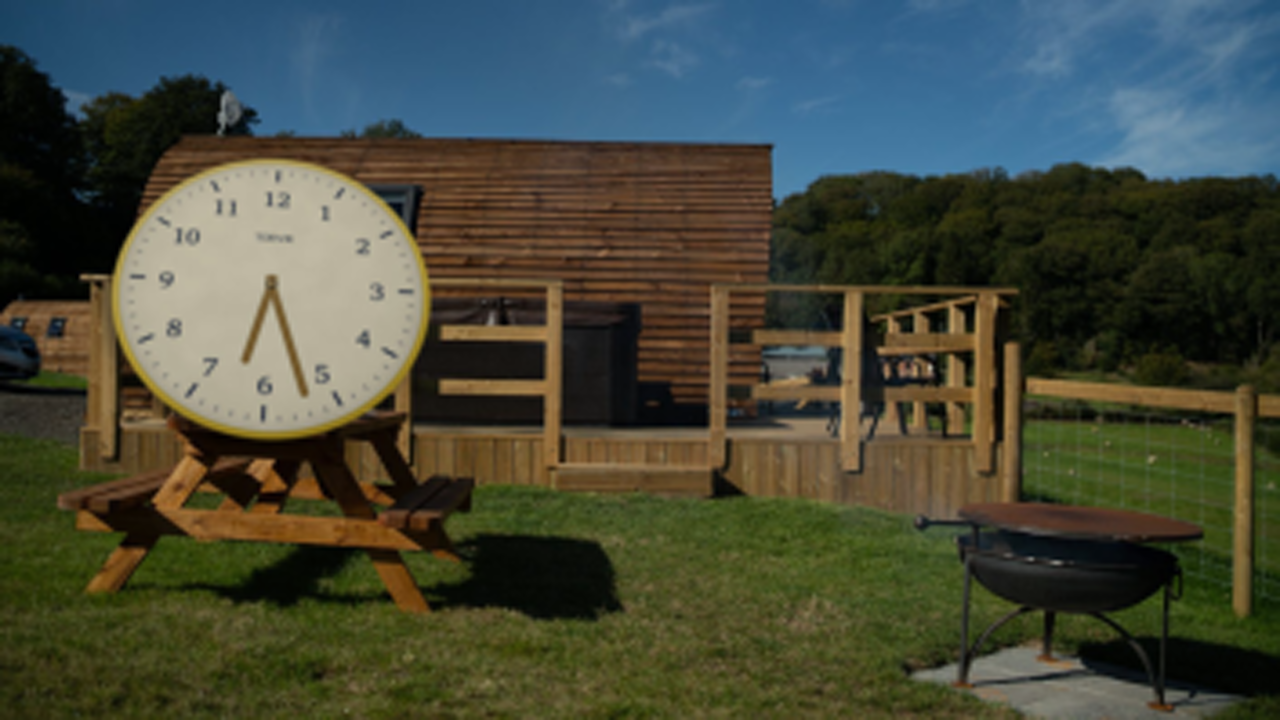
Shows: 6:27
